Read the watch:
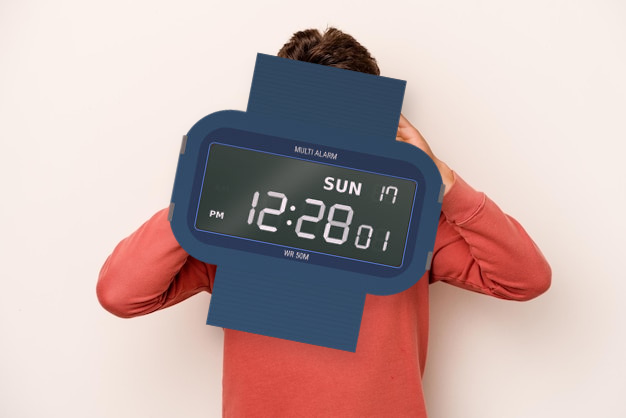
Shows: 12:28:01
